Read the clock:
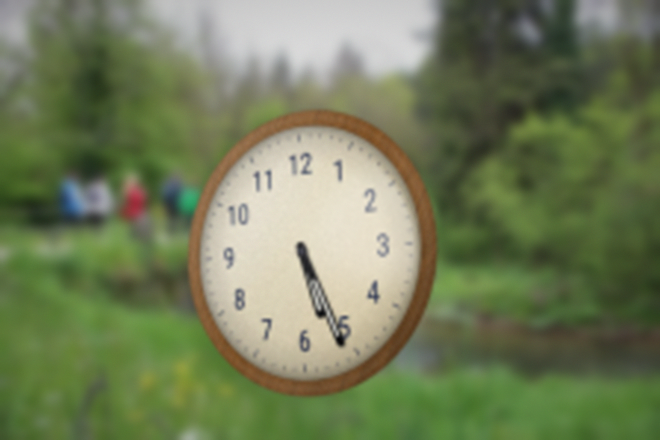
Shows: 5:26
